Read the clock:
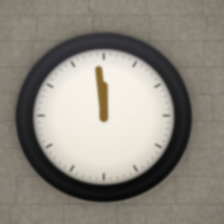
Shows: 11:59
